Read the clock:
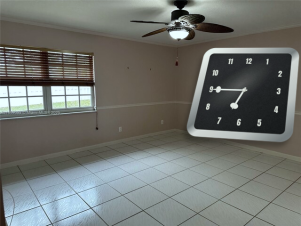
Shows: 6:45
